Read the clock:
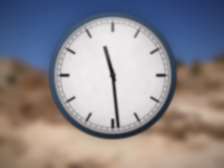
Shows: 11:29
